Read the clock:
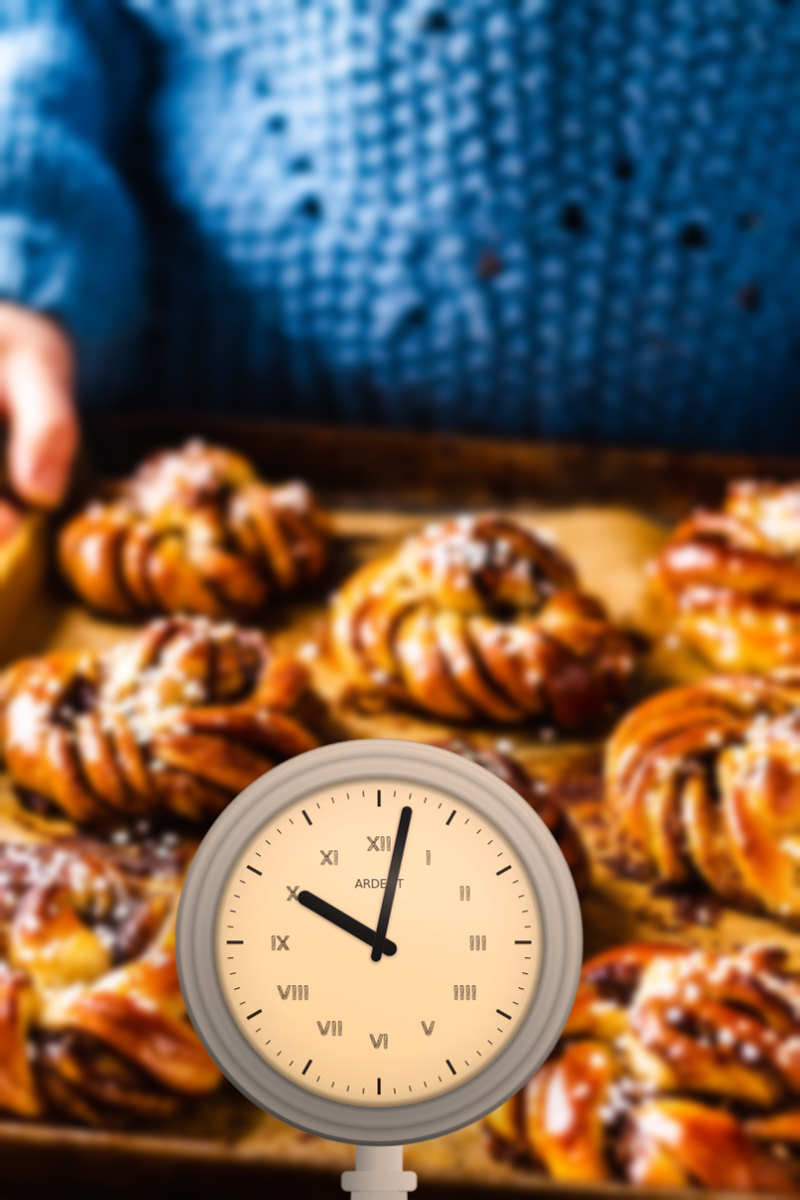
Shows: 10:02
